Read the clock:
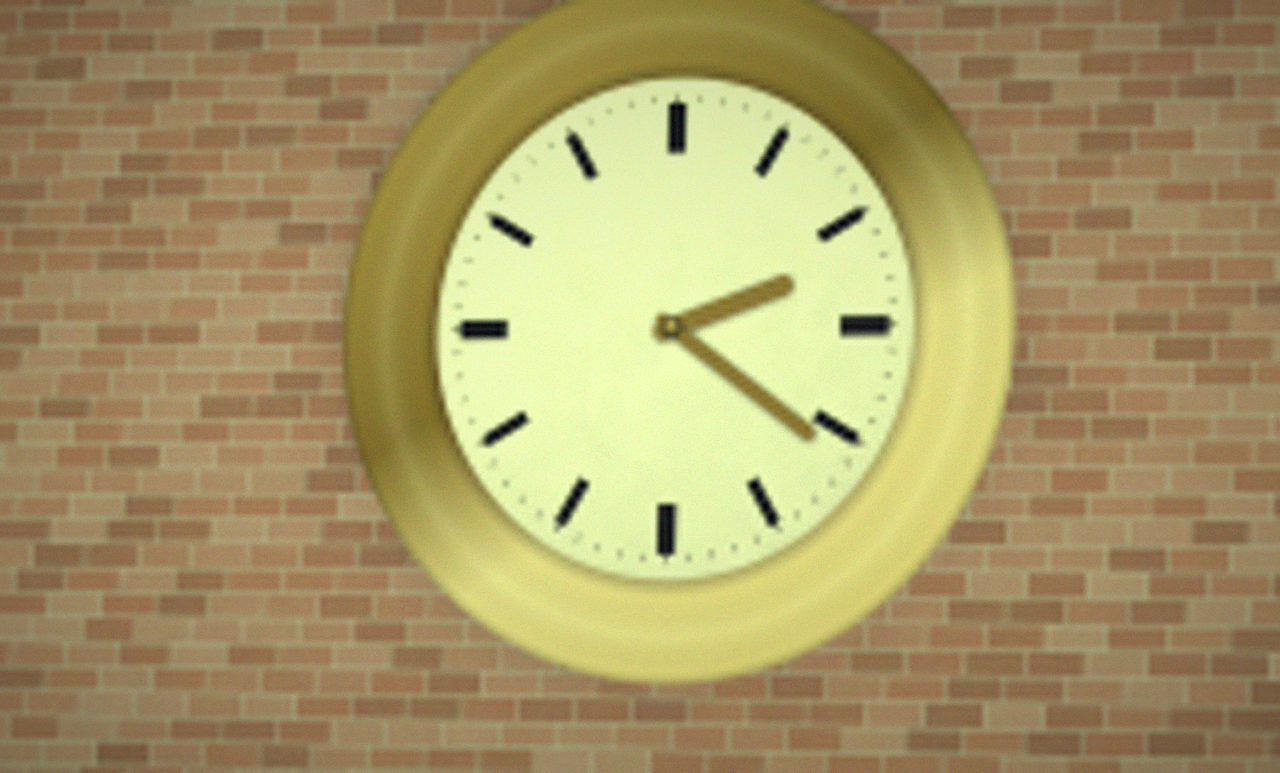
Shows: 2:21
